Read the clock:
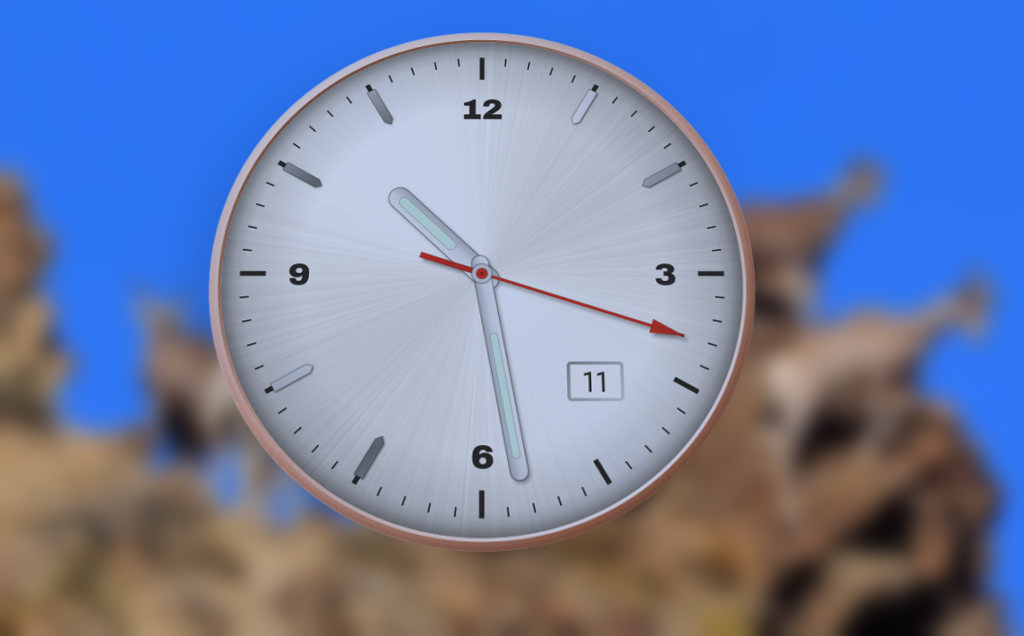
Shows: 10:28:18
